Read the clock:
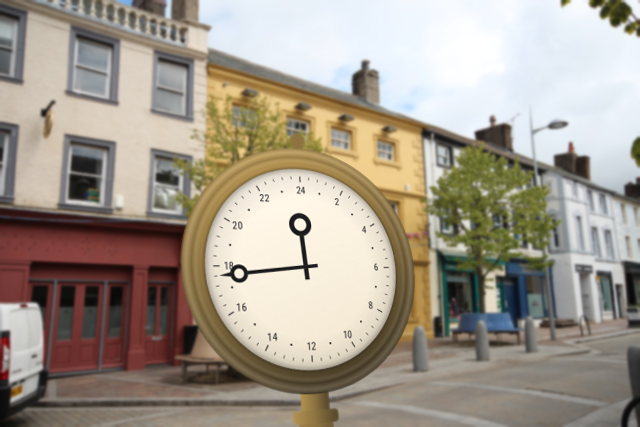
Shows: 23:44
